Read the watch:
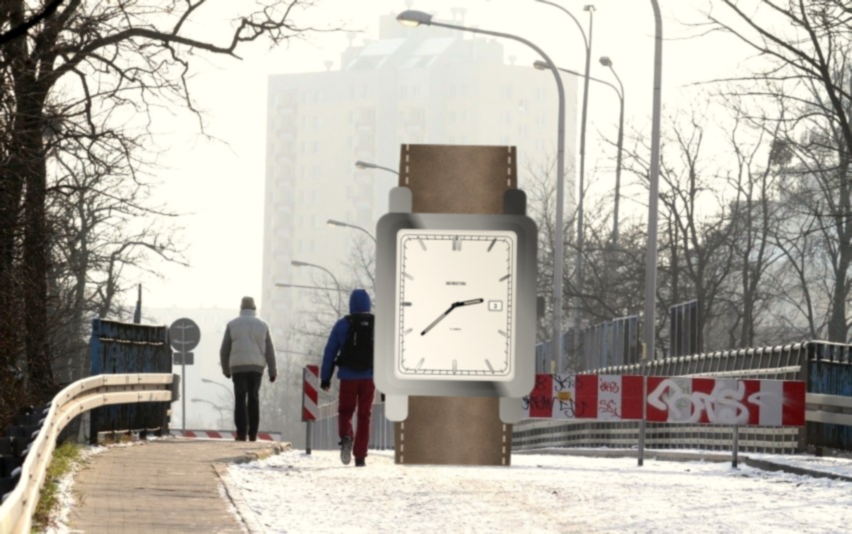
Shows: 2:38
